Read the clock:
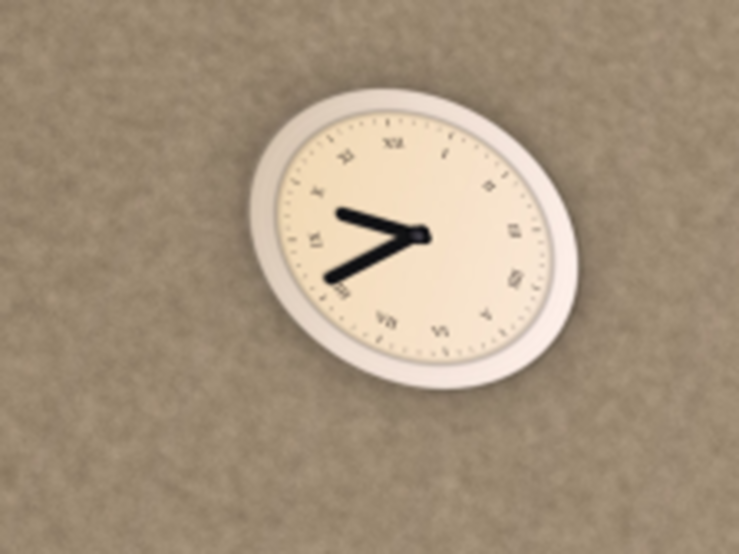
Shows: 9:41
